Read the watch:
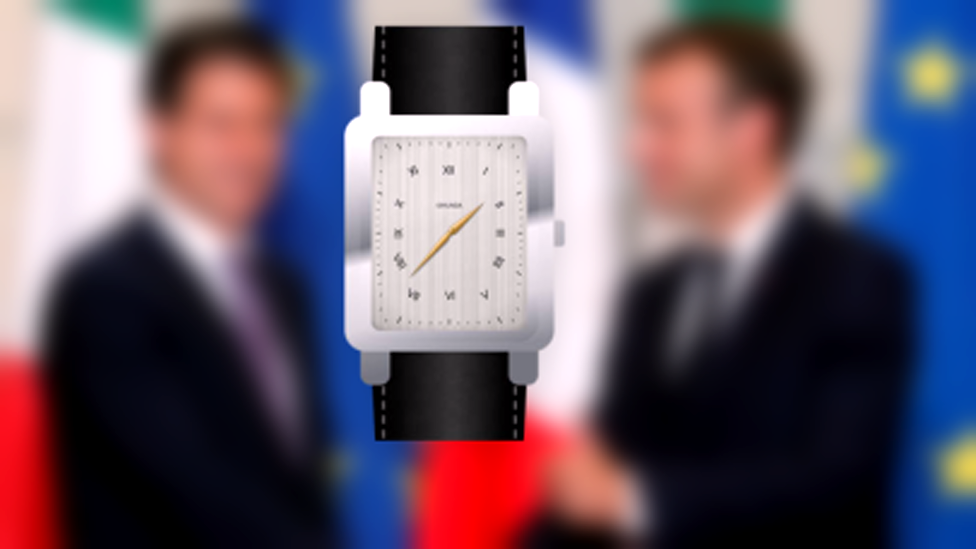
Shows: 1:37
